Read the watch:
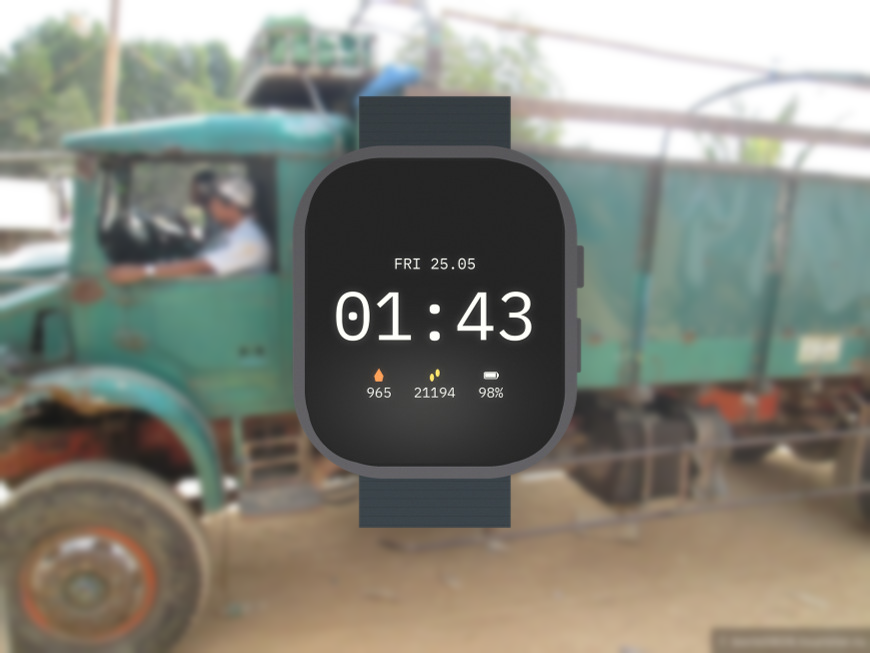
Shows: 1:43
